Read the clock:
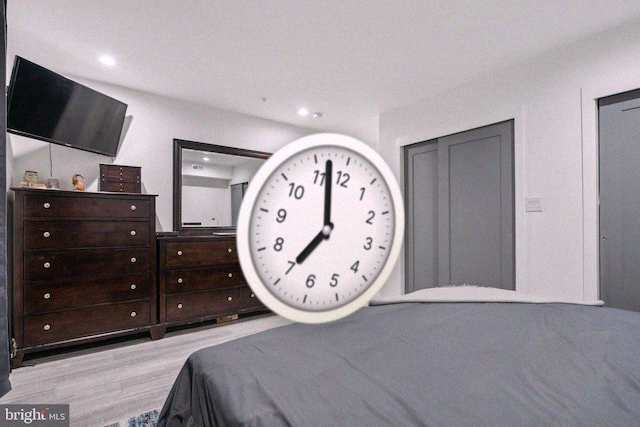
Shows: 6:57
